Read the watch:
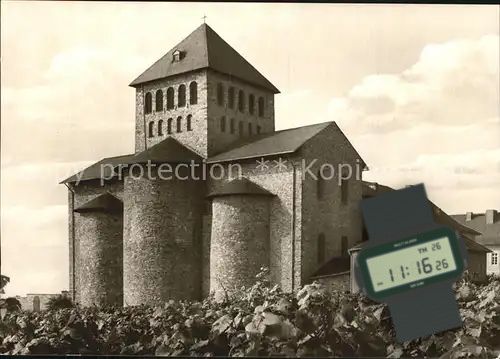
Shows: 11:16
